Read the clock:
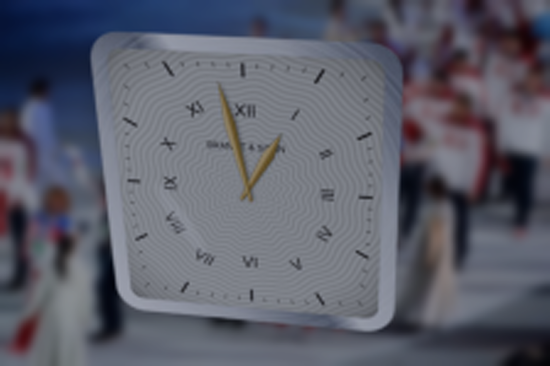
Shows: 12:58
